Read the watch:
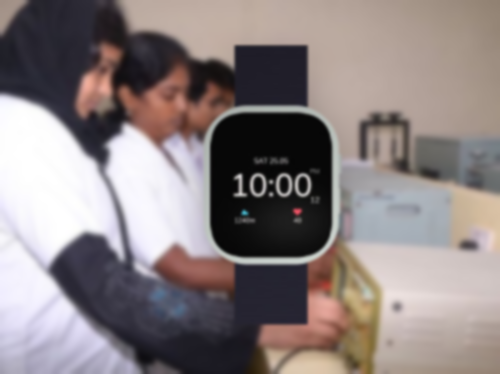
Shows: 10:00
